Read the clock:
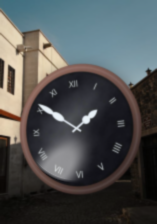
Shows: 1:51
